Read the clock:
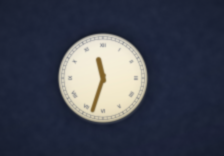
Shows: 11:33
